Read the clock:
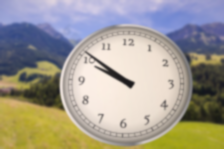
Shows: 9:51
